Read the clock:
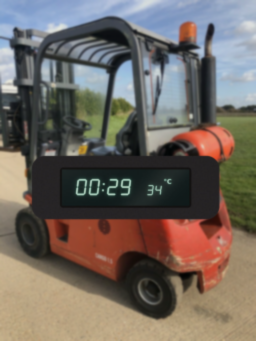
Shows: 0:29
